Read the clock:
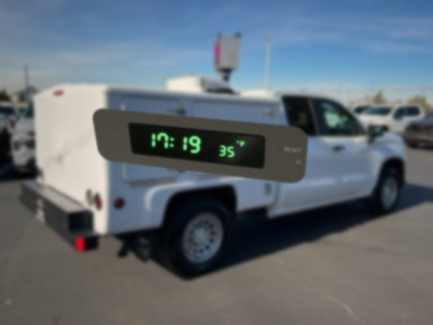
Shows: 17:19
